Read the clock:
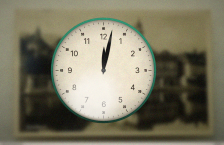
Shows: 12:02
